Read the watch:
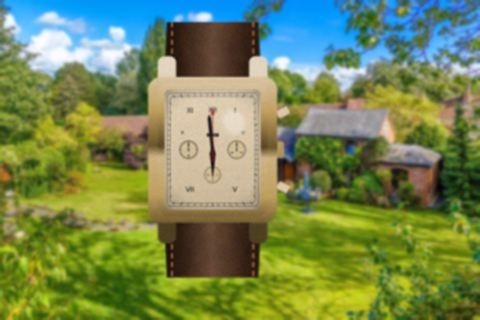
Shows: 5:59
